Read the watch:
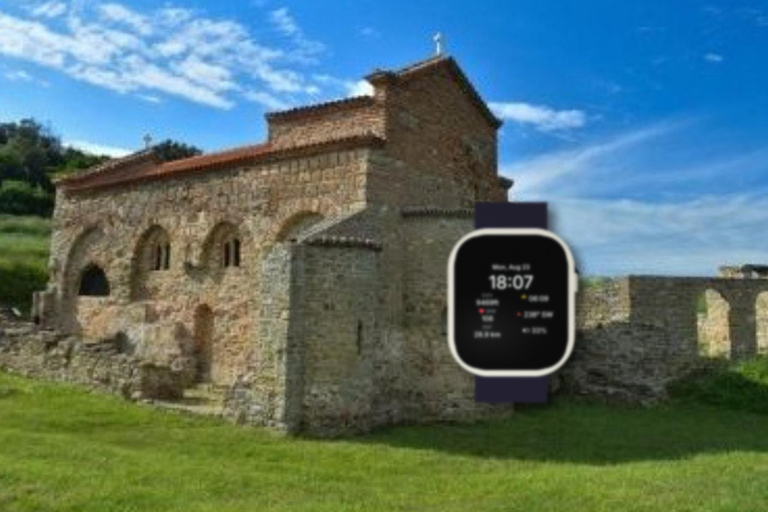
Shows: 18:07
